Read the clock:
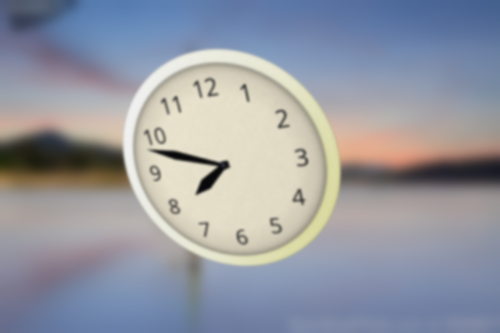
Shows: 7:48
